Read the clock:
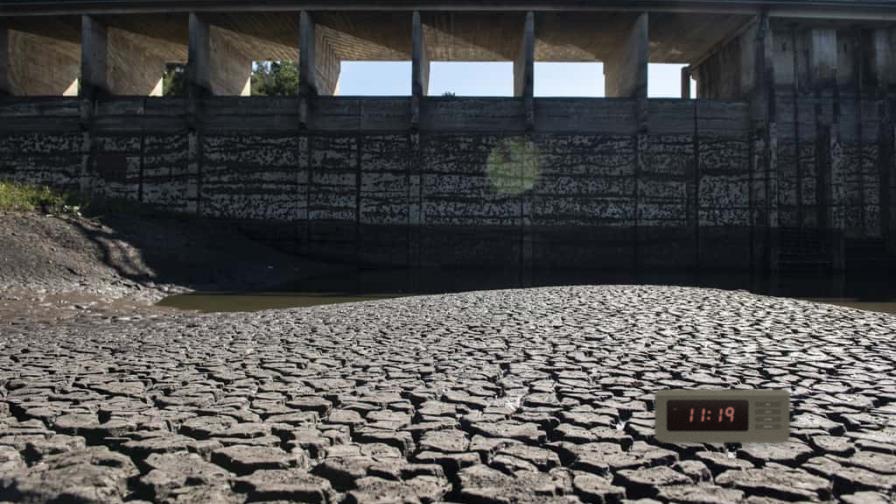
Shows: 11:19
